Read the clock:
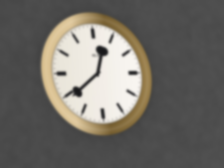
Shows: 12:39
